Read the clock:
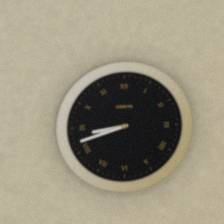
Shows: 8:42
